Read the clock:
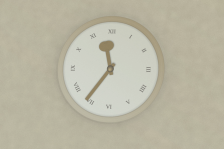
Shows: 11:36
